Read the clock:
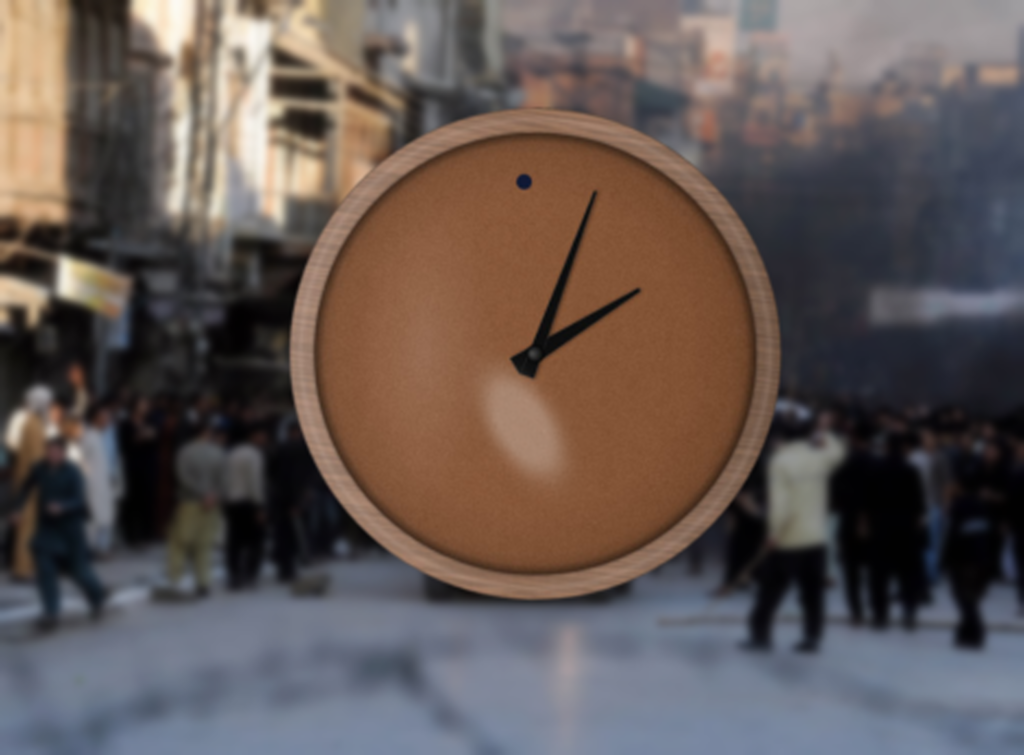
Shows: 2:04
